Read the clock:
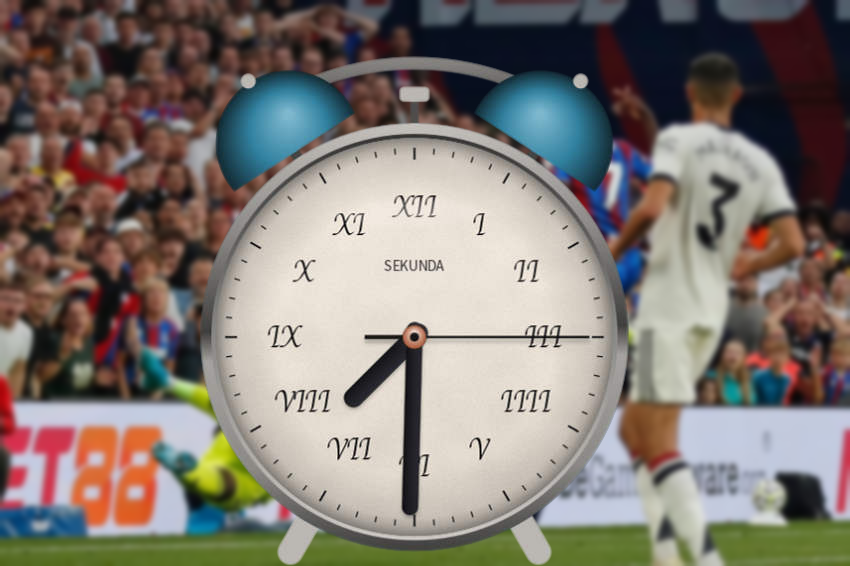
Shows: 7:30:15
